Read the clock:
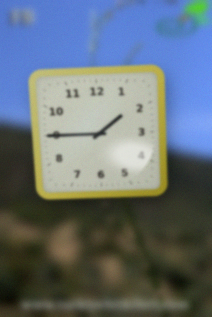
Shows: 1:45
